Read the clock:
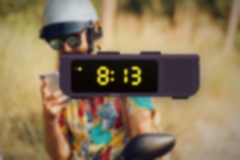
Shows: 8:13
